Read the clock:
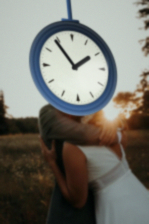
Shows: 1:54
